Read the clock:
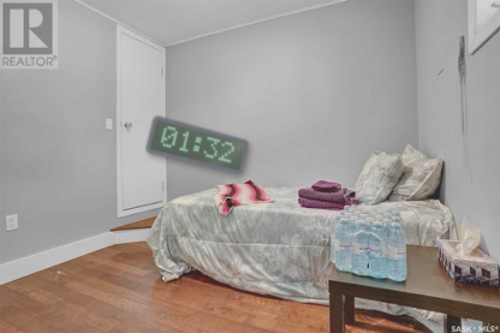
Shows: 1:32
